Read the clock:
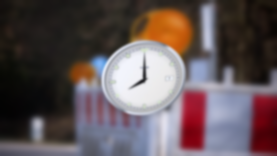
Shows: 8:00
